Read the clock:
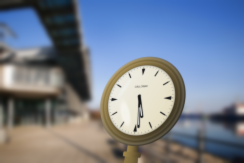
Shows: 5:29
